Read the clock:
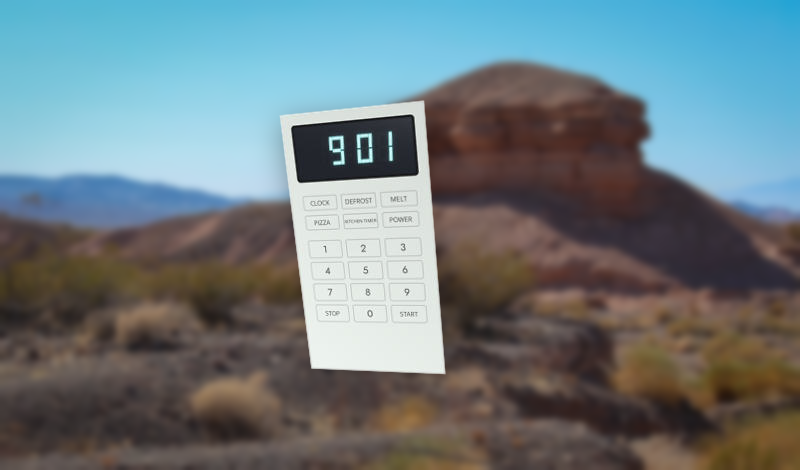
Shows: 9:01
